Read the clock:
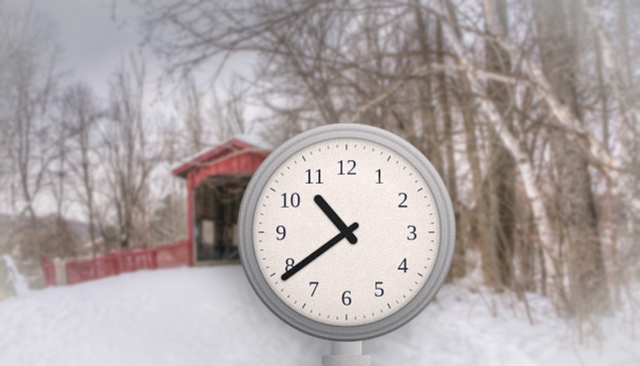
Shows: 10:39
